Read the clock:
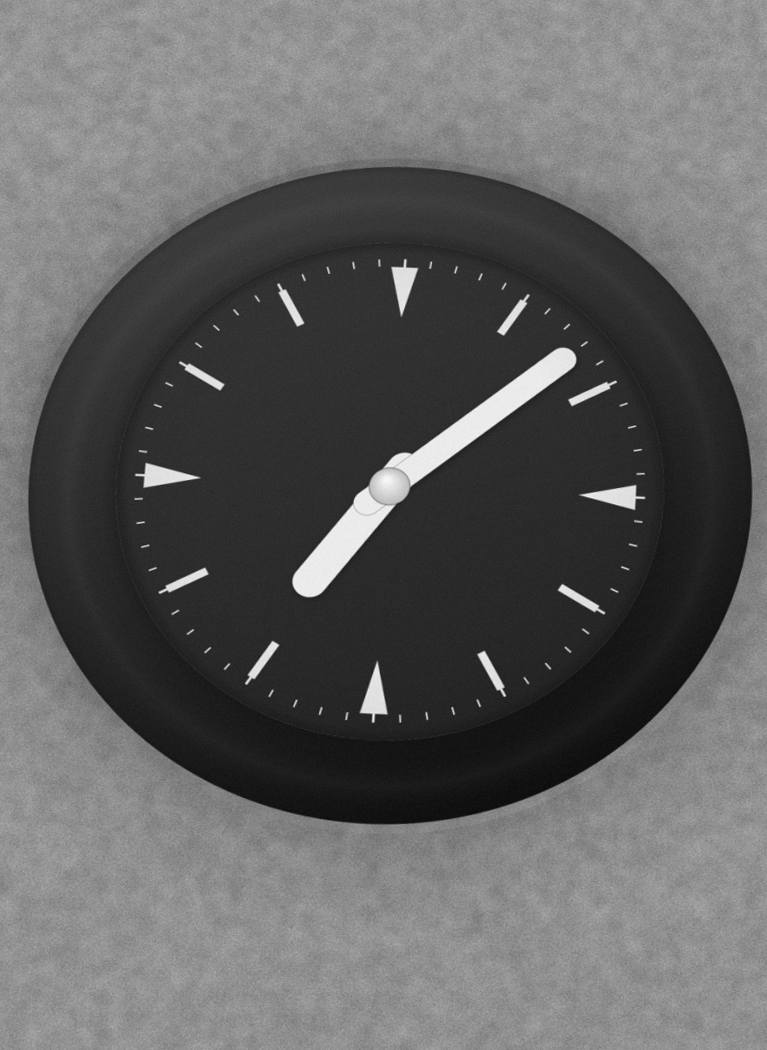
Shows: 7:08
